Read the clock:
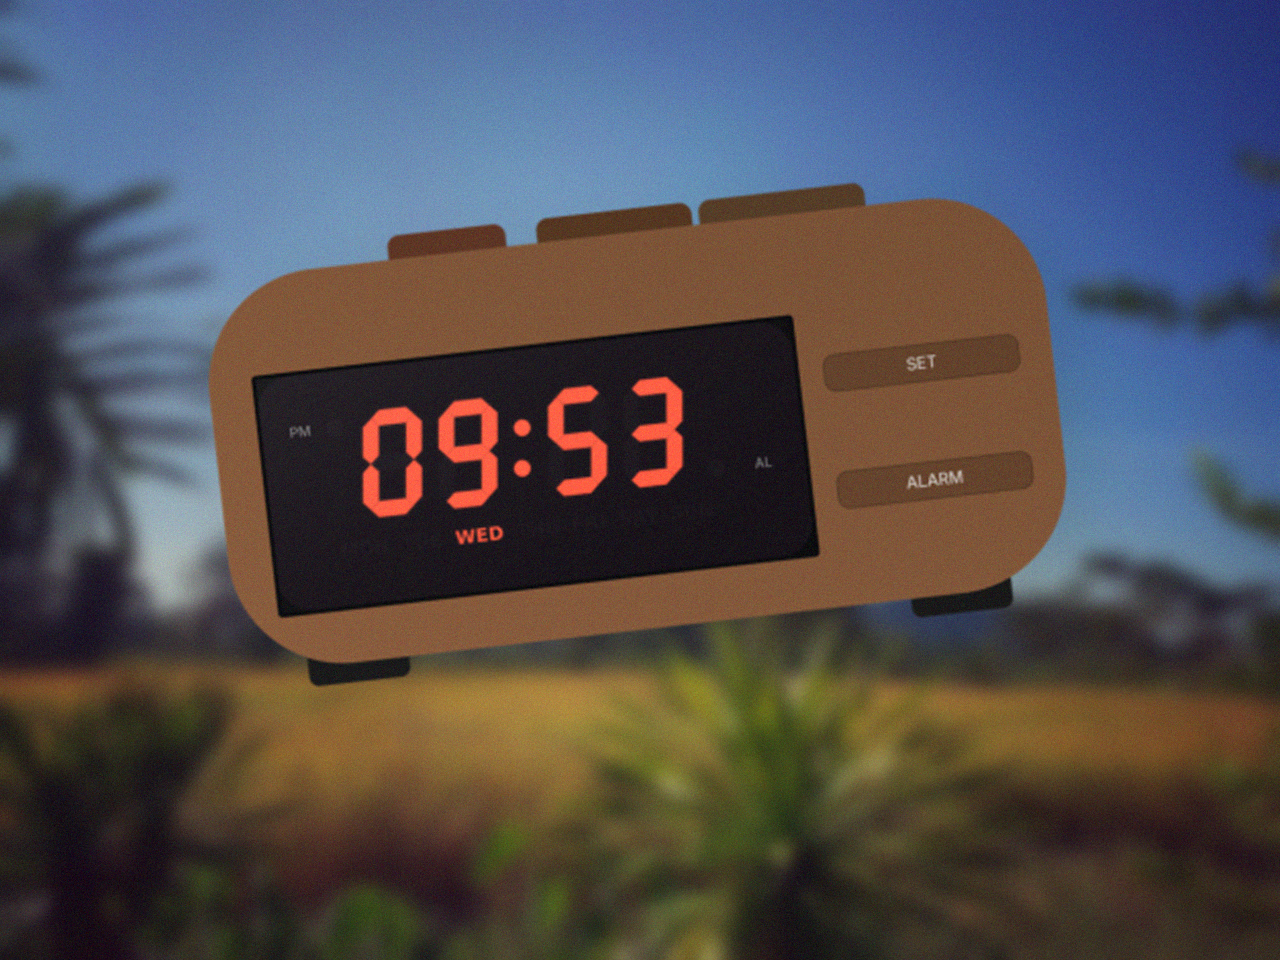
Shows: 9:53
